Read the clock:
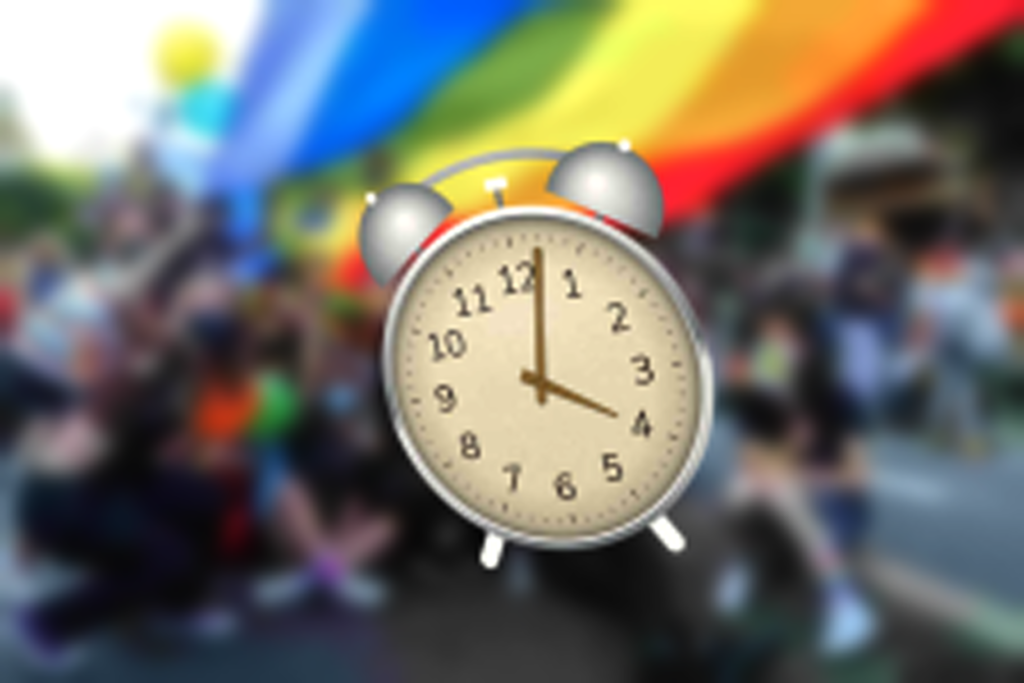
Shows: 4:02
